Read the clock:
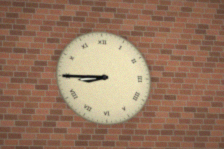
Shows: 8:45
